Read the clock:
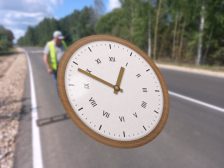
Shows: 12:49
